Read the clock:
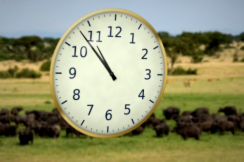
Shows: 10:53
